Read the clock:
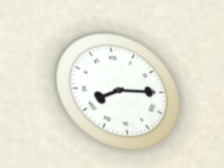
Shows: 8:15
